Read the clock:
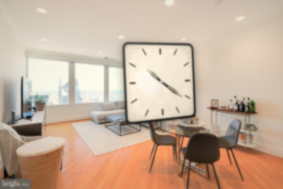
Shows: 10:21
